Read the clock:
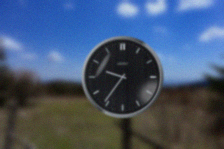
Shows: 9:36
